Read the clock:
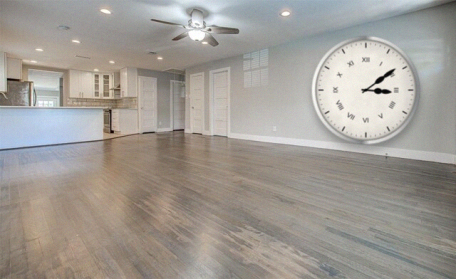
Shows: 3:09
